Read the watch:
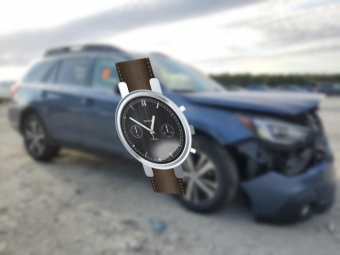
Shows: 12:51
